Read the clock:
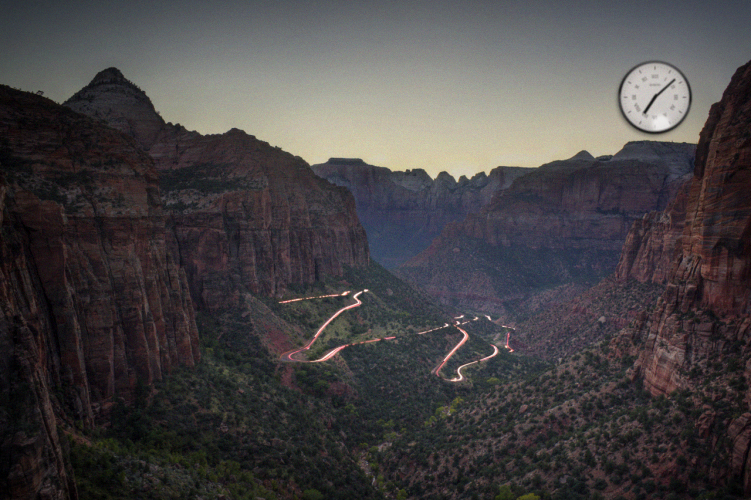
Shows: 7:08
